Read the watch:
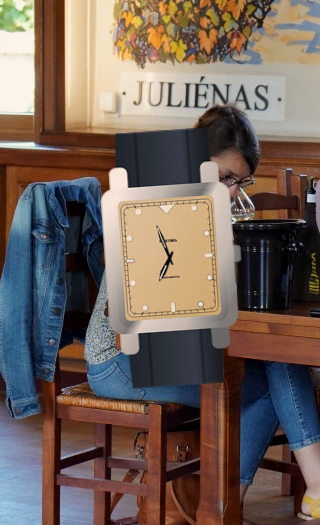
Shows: 6:57
